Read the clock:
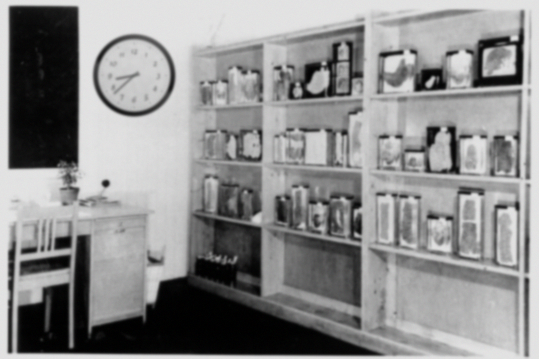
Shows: 8:38
